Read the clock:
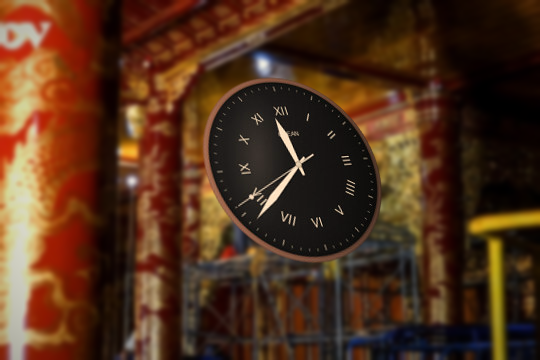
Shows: 11:38:41
